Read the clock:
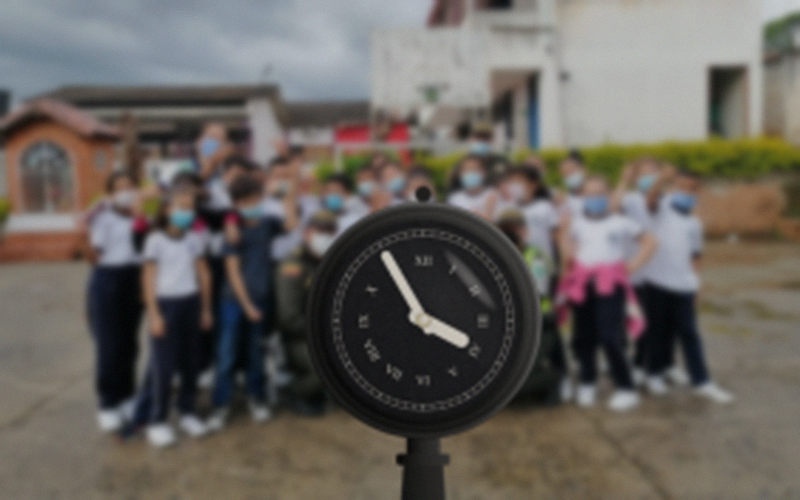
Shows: 3:55
